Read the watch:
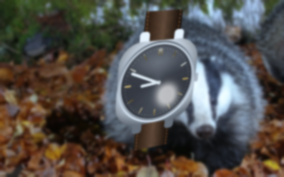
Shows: 8:49
